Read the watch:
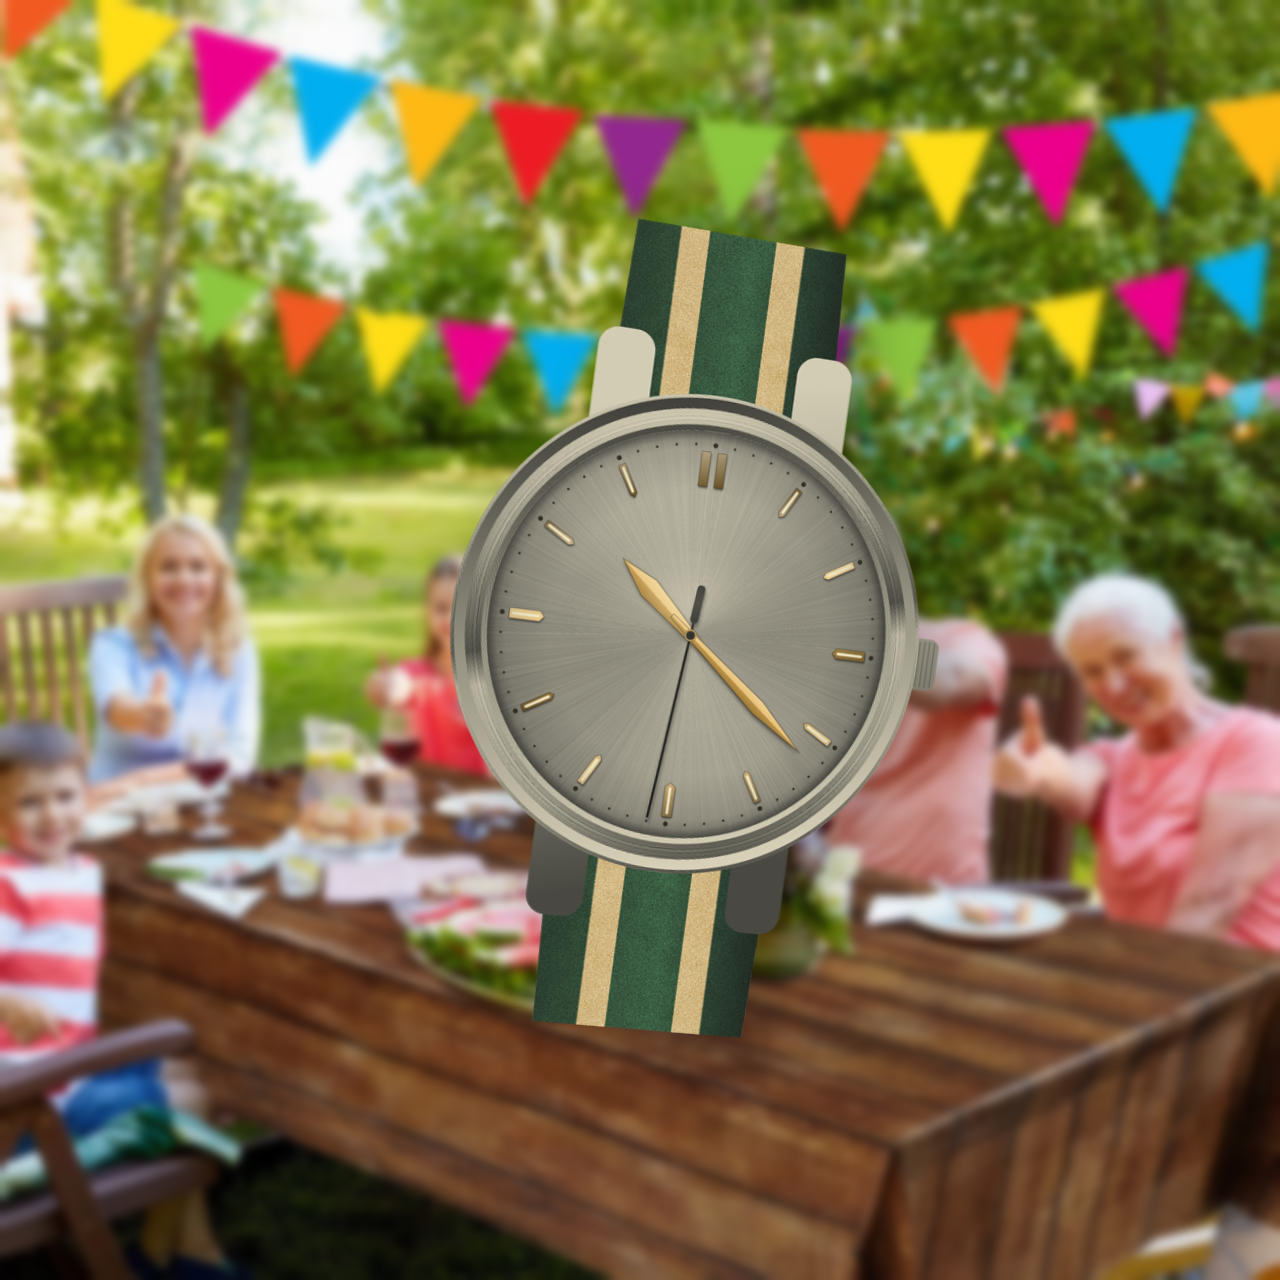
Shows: 10:21:31
